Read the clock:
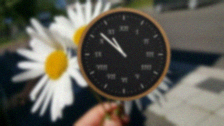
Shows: 10:52
